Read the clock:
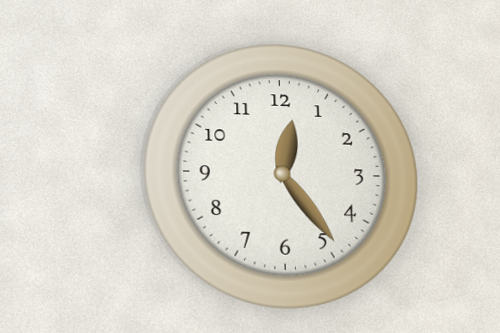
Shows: 12:24
